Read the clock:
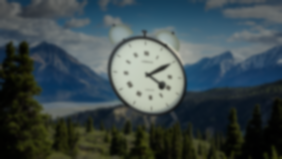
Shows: 4:10
